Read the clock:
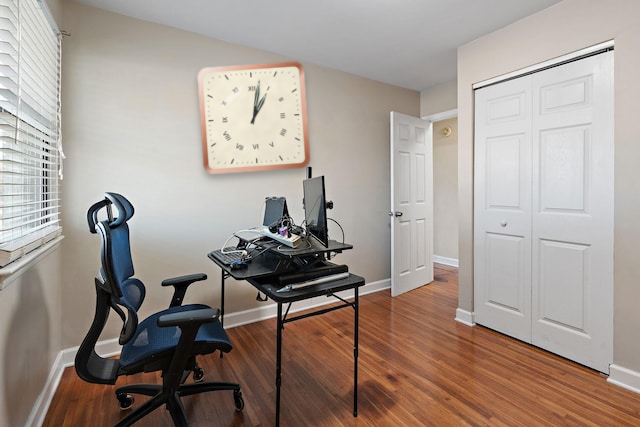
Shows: 1:02
